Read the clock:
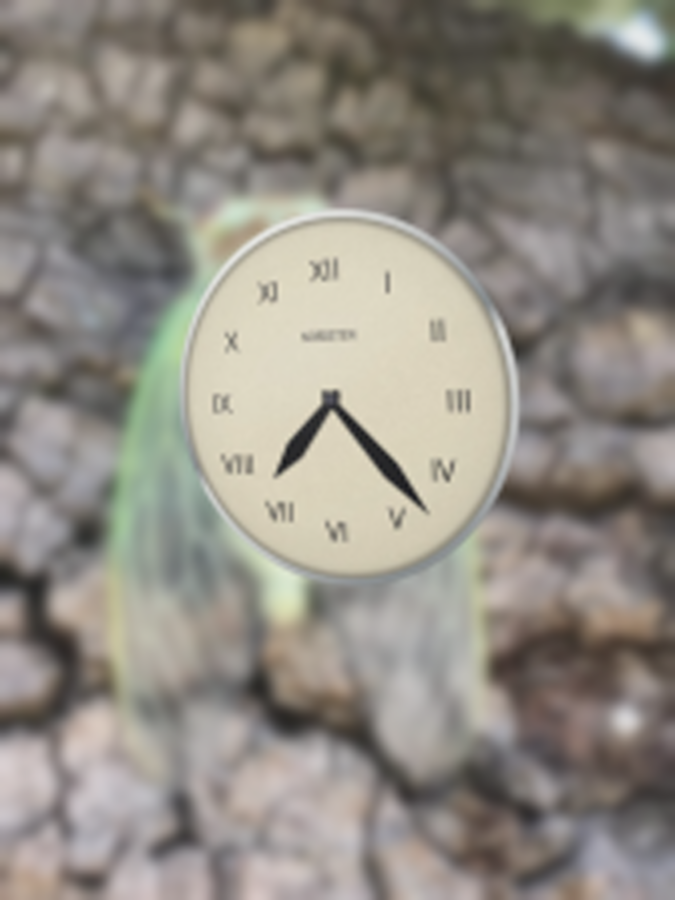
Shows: 7:23
